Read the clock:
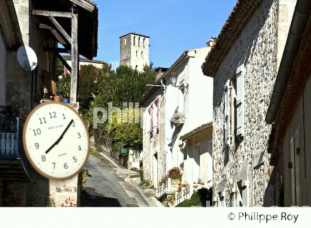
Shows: 8:09
